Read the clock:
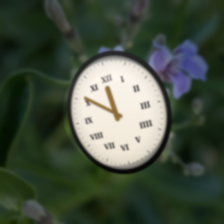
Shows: 11:51
